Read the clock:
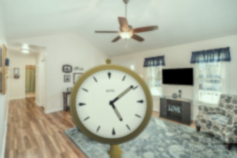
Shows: 5:09
